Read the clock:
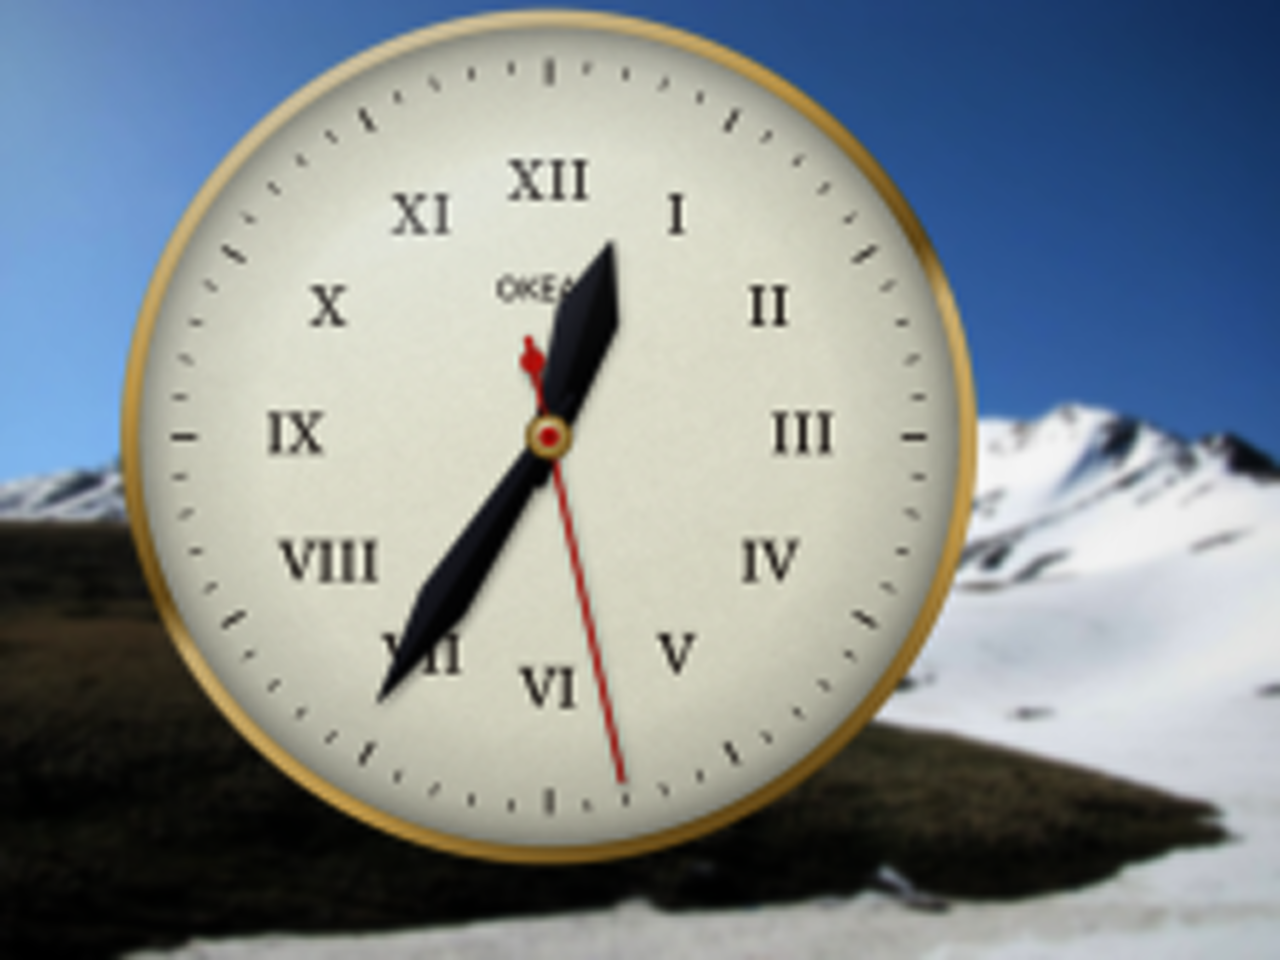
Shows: 12:35:28
